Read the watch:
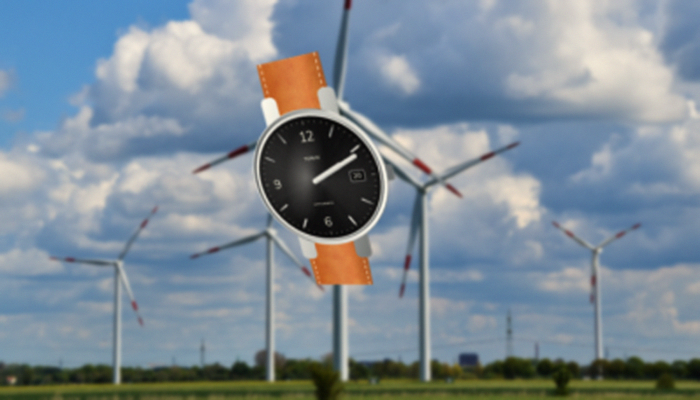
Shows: 2:11
